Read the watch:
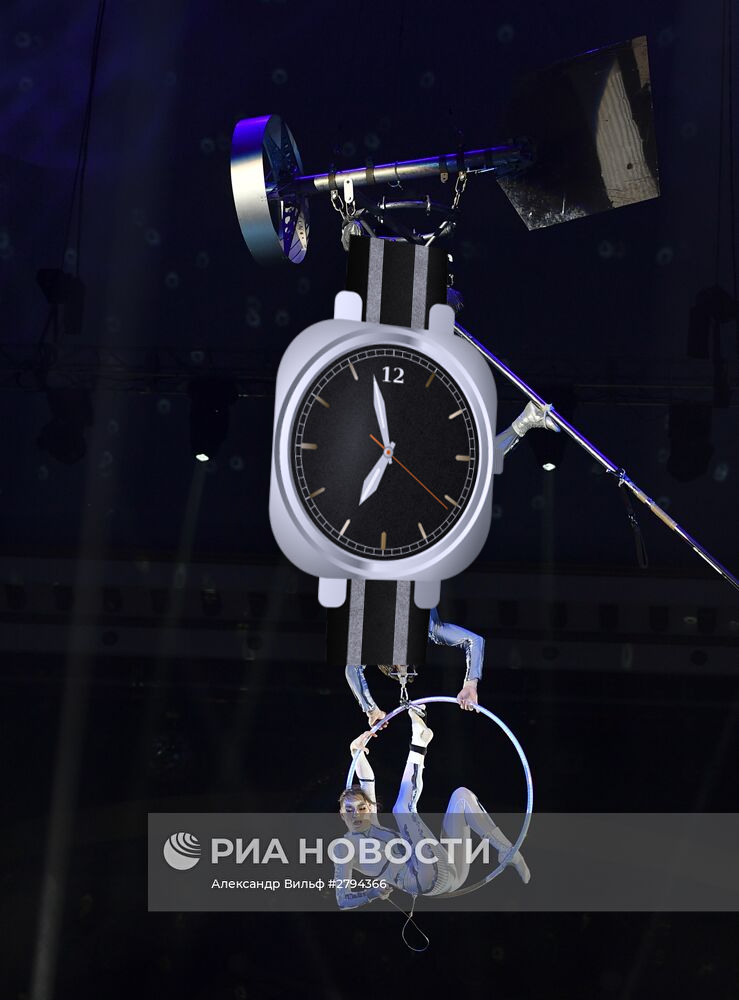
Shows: 6:57:21
